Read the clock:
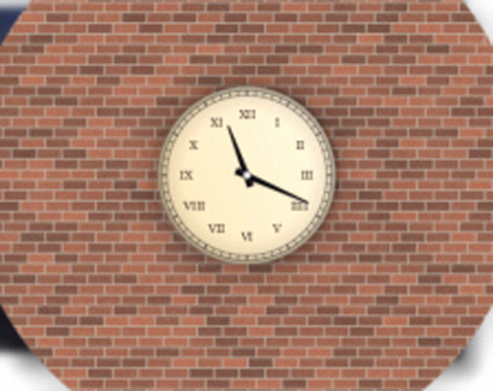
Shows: 11:19
